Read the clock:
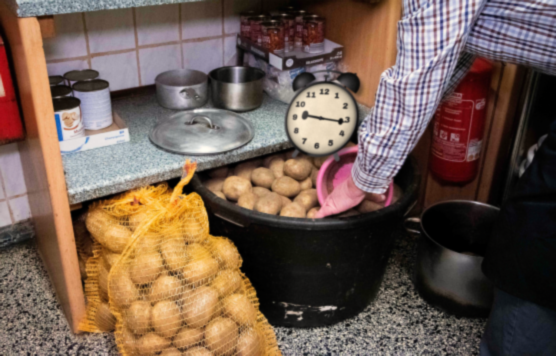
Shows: 9:16
